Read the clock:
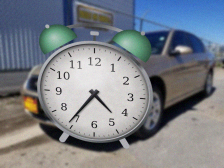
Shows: 4:36
